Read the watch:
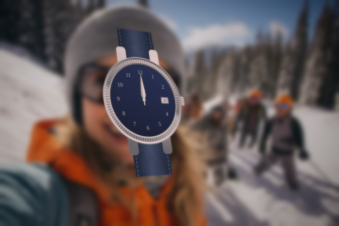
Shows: 12:00
